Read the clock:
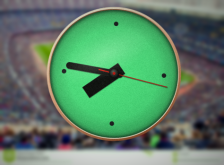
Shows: 7:46:17
